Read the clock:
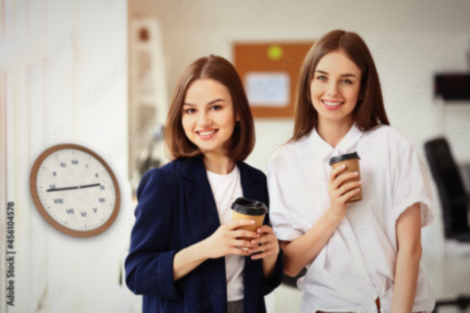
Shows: 2:44
